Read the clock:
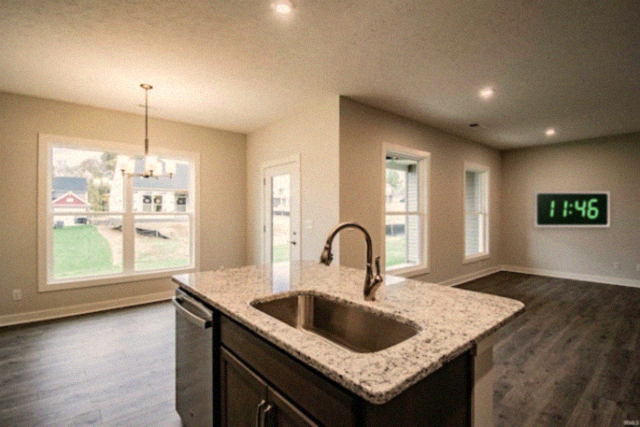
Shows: 11:46
